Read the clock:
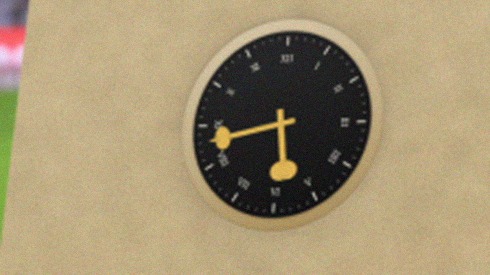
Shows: 5:43
